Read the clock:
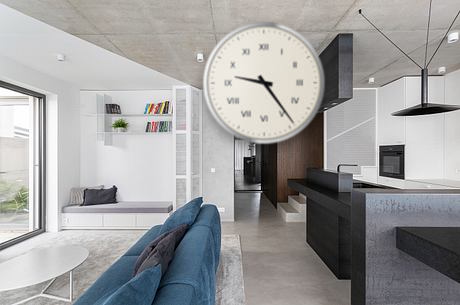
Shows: 9:24
